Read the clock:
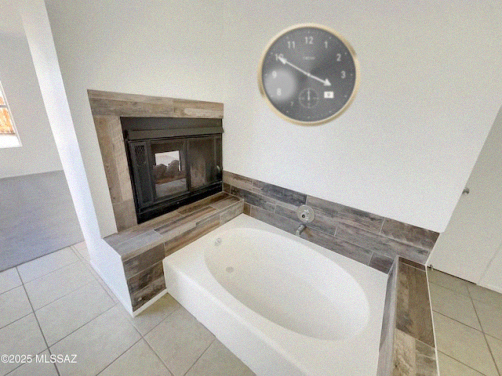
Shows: 3:50
